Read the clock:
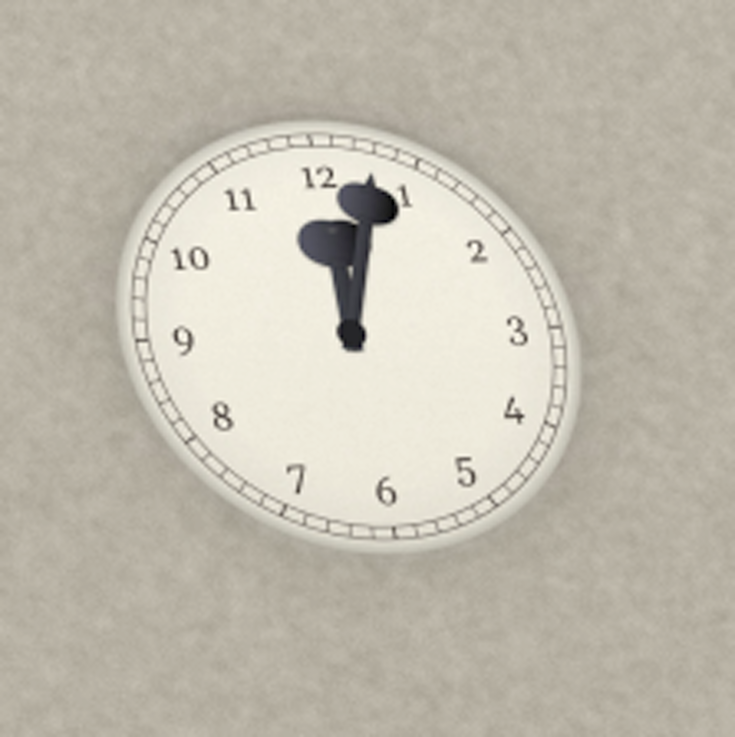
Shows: 12:03
